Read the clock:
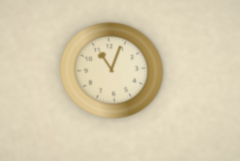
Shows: 11:04
